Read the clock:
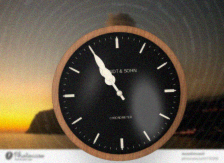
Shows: 10:55
